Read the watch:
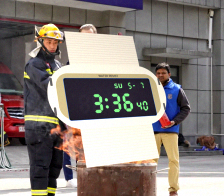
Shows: 3:36:40
